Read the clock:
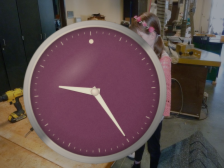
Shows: 9:25
